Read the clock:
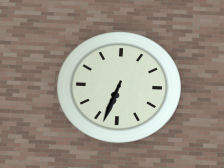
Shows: 6:33
